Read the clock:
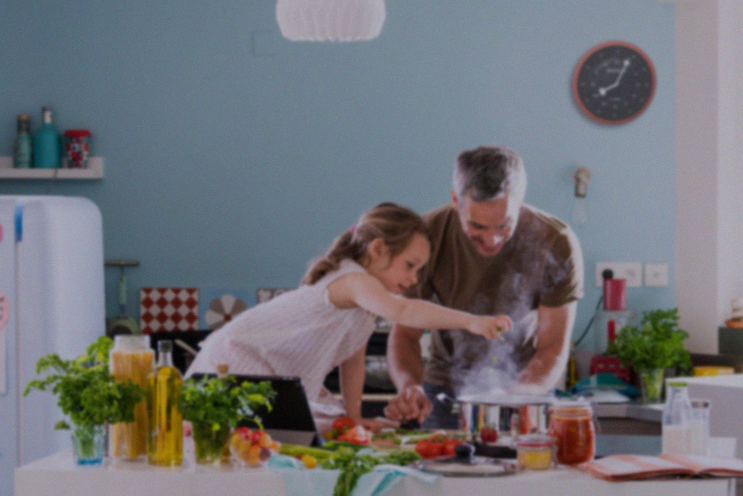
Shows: 8:04
